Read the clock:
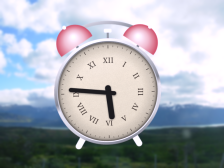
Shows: 5:46
